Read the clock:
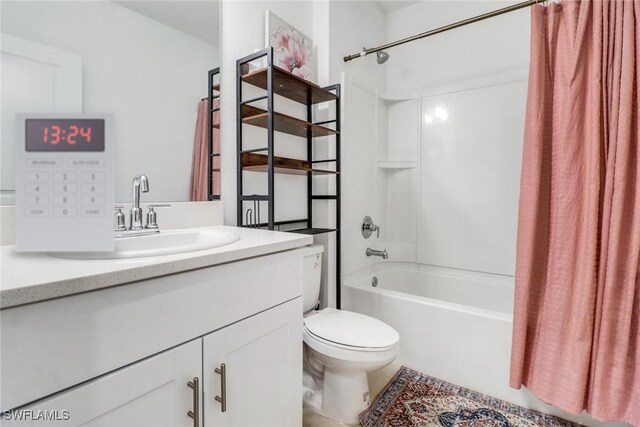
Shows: 13:24
